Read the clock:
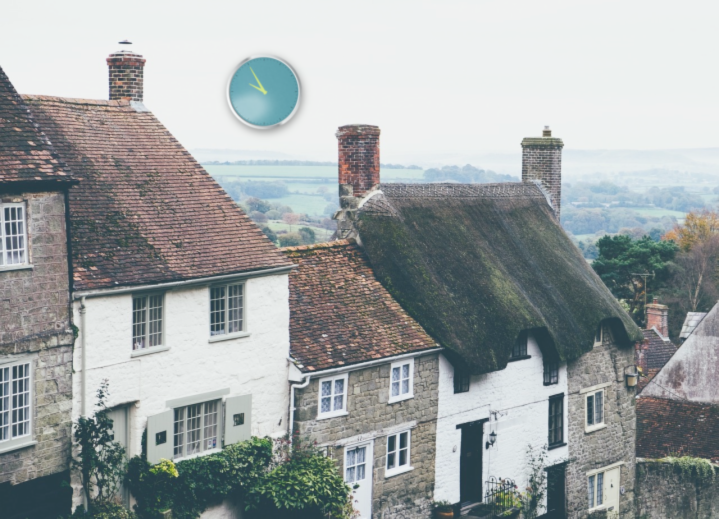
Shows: 9:55
